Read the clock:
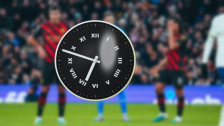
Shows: 6:48
